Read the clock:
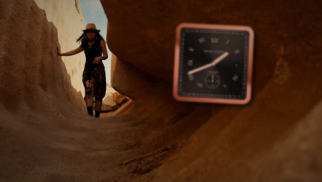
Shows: 1:41
